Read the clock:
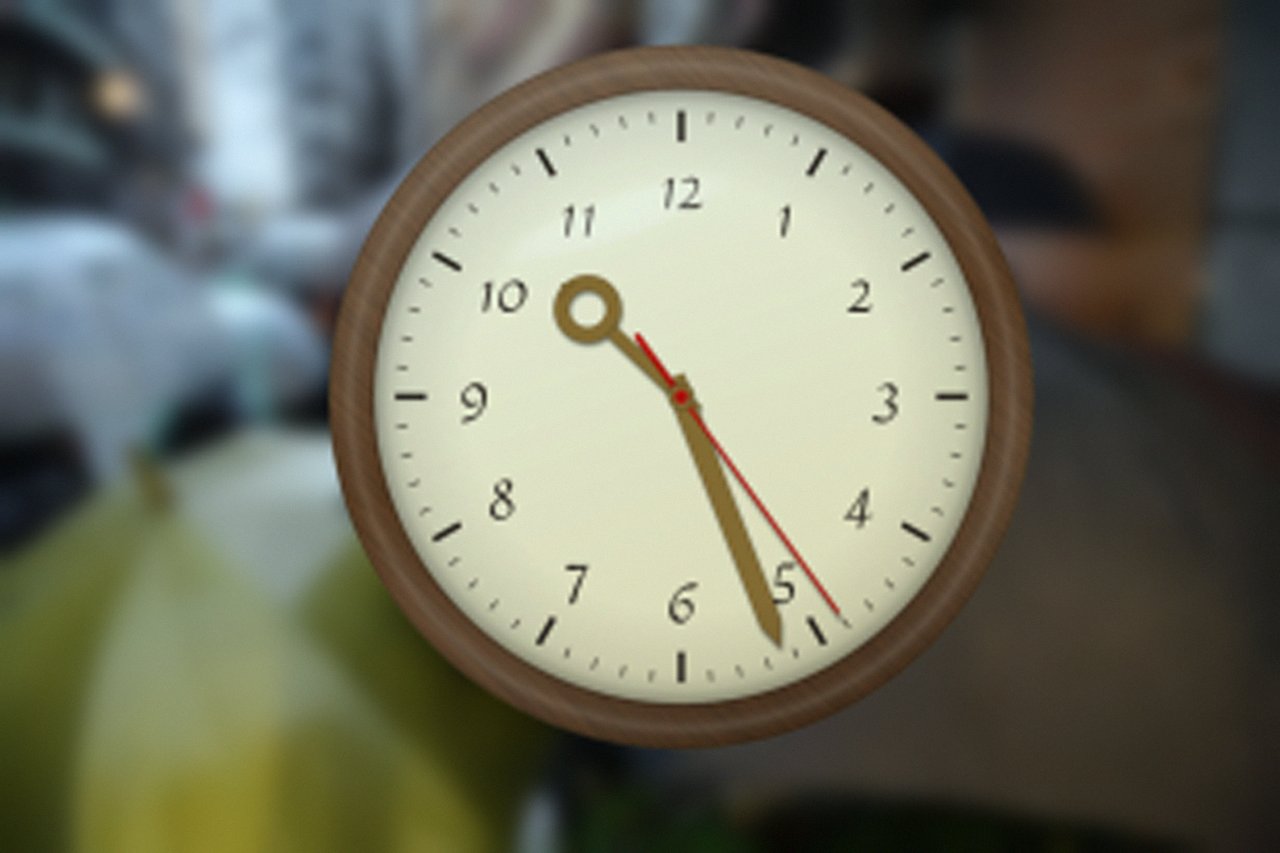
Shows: 10:26:24
